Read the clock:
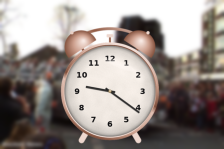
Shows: 9:21
